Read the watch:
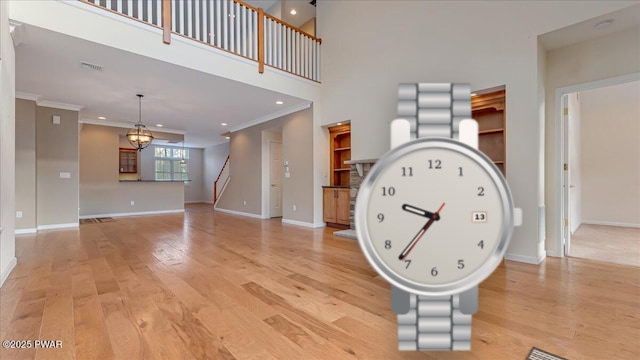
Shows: 9:36:36
